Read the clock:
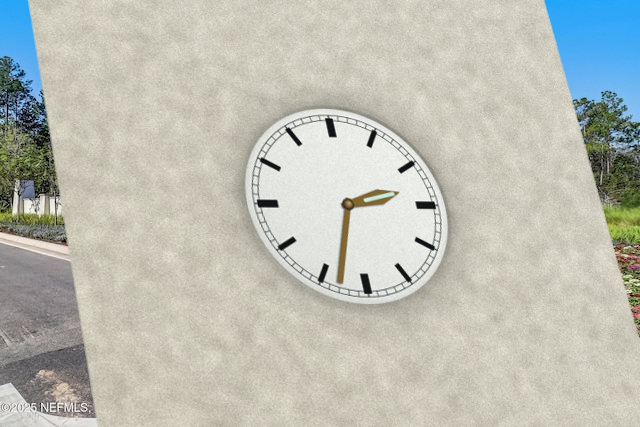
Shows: 2:33
